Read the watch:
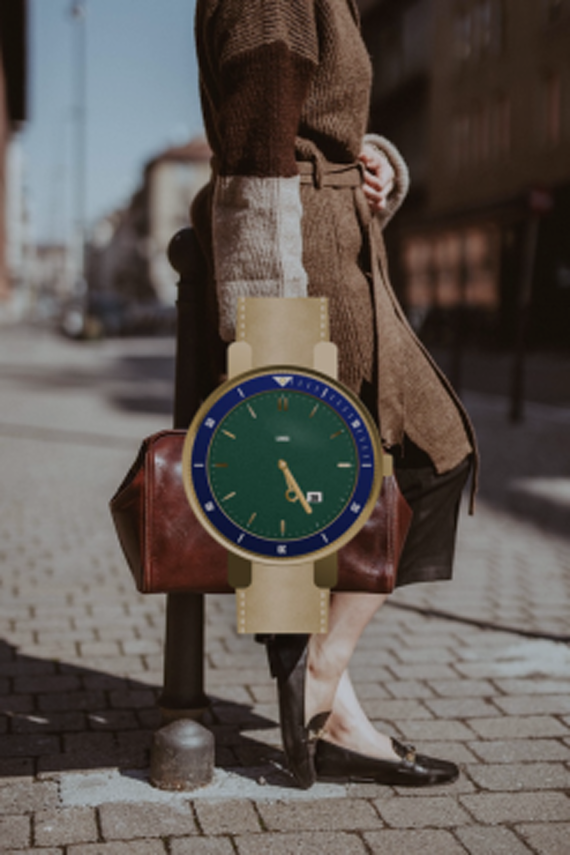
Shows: 5:25
